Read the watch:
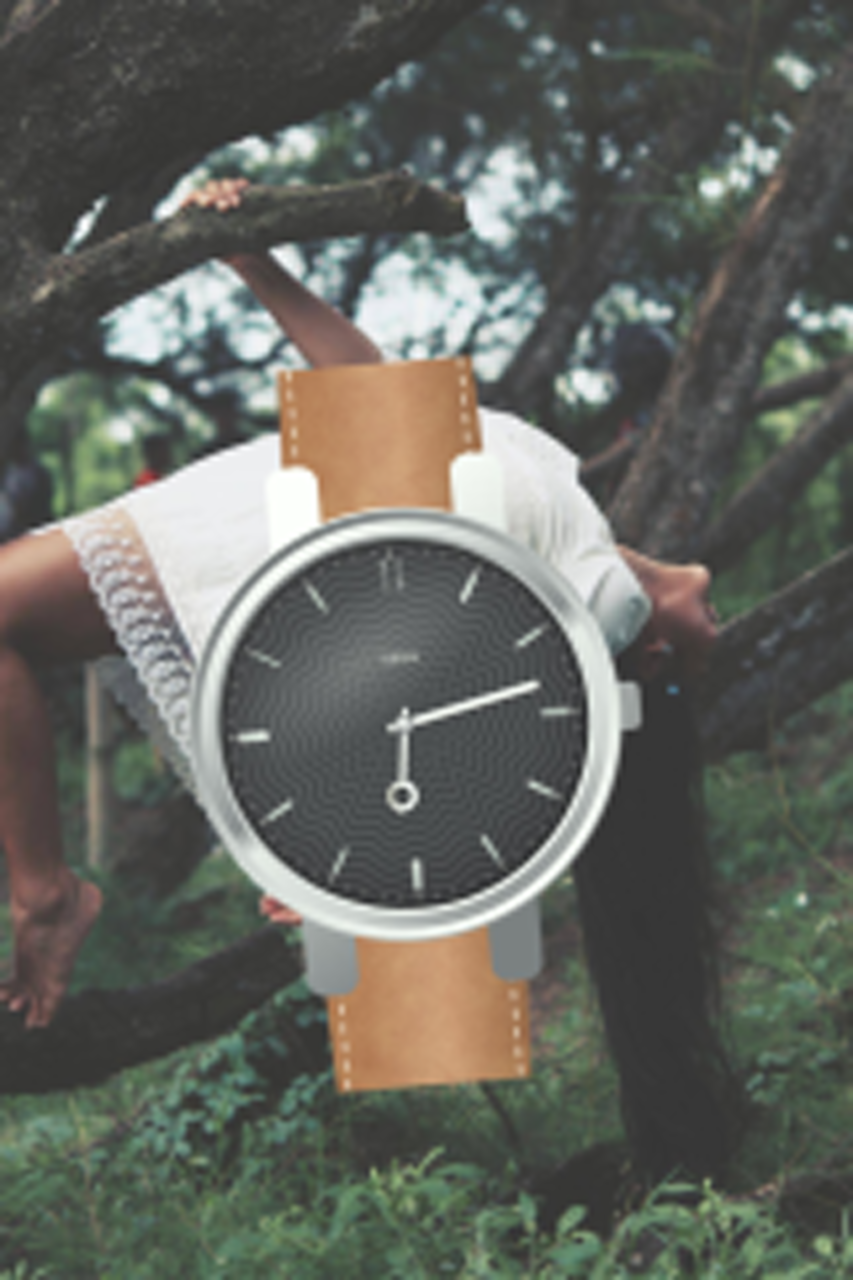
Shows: 6:13
